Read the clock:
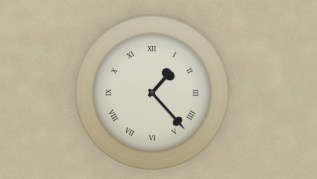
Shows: 1:23
